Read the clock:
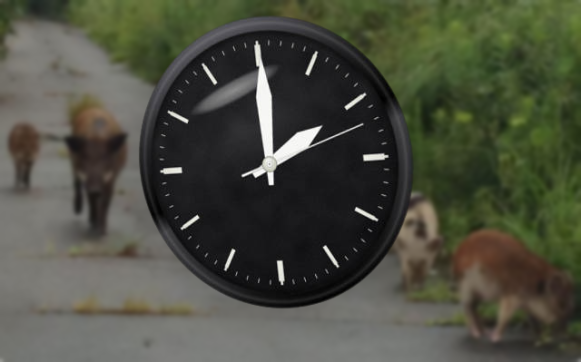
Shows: 2:00:12
